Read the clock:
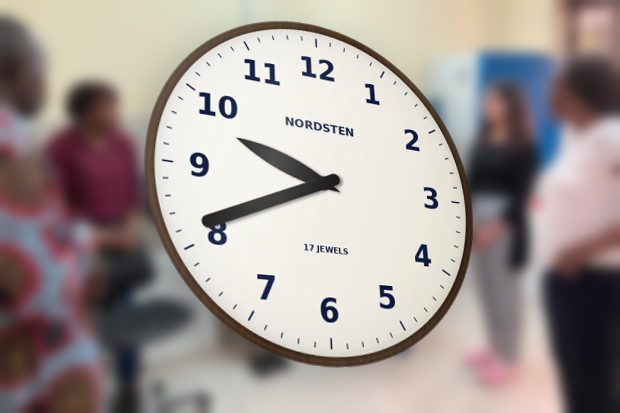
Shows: 9:41
